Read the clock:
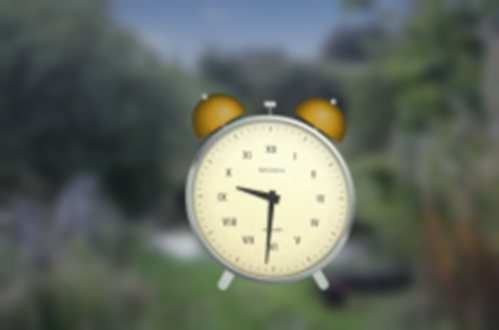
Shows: 9:31
